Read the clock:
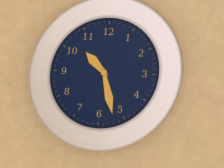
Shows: 10:27
